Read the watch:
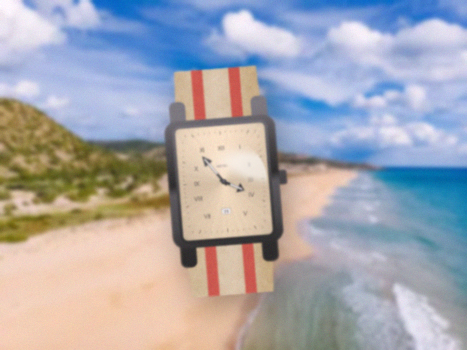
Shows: 3:54
